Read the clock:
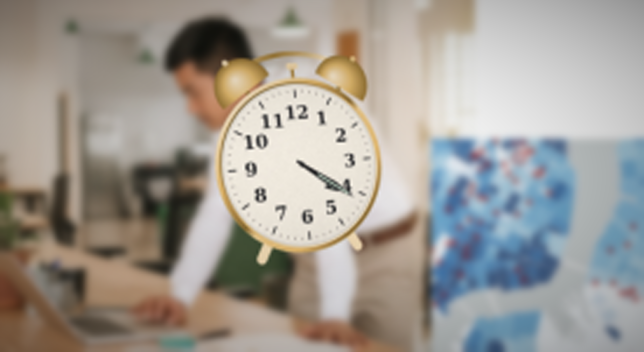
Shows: 4:21
